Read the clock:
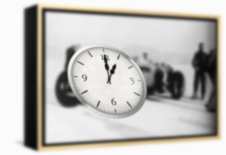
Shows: 1:00
